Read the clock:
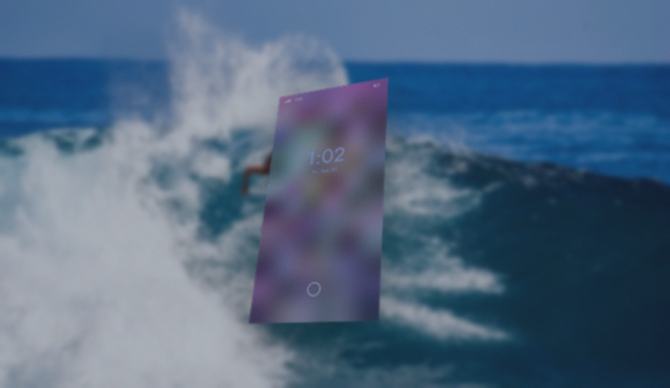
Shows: 1:02
